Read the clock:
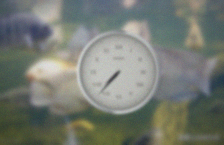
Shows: 7:37
